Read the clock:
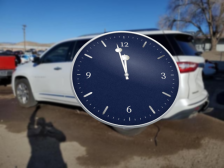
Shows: 11:58
